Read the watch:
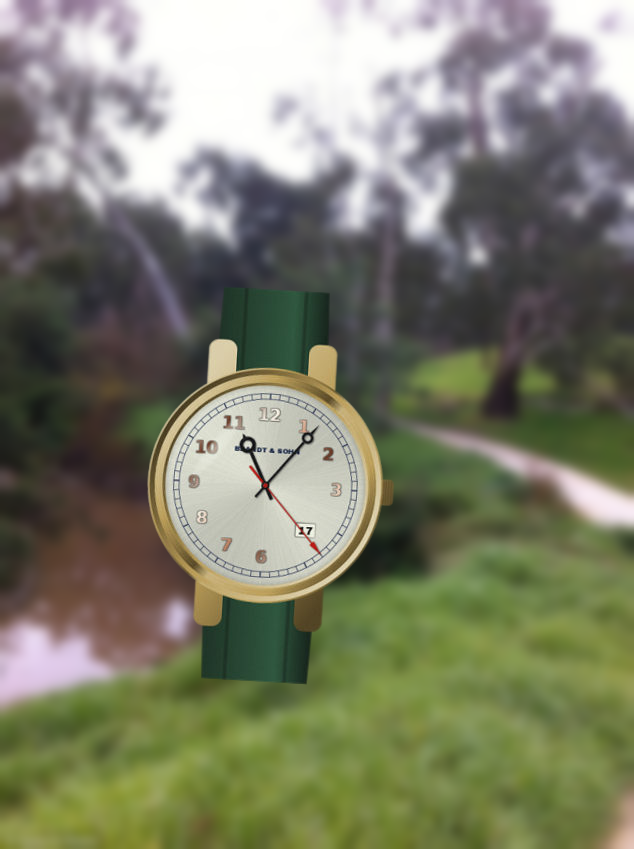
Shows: 11:06:23
